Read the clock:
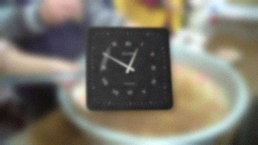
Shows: 12:50
